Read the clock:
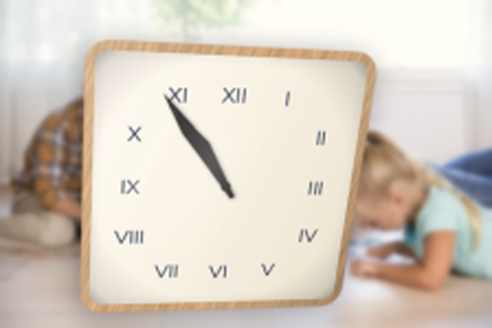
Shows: 10:54
